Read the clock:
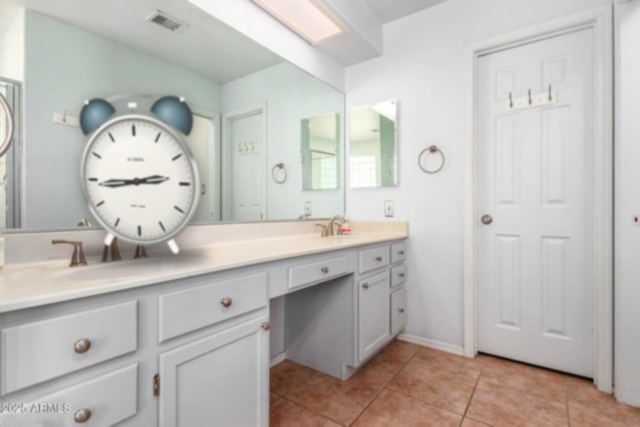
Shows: 2:44
